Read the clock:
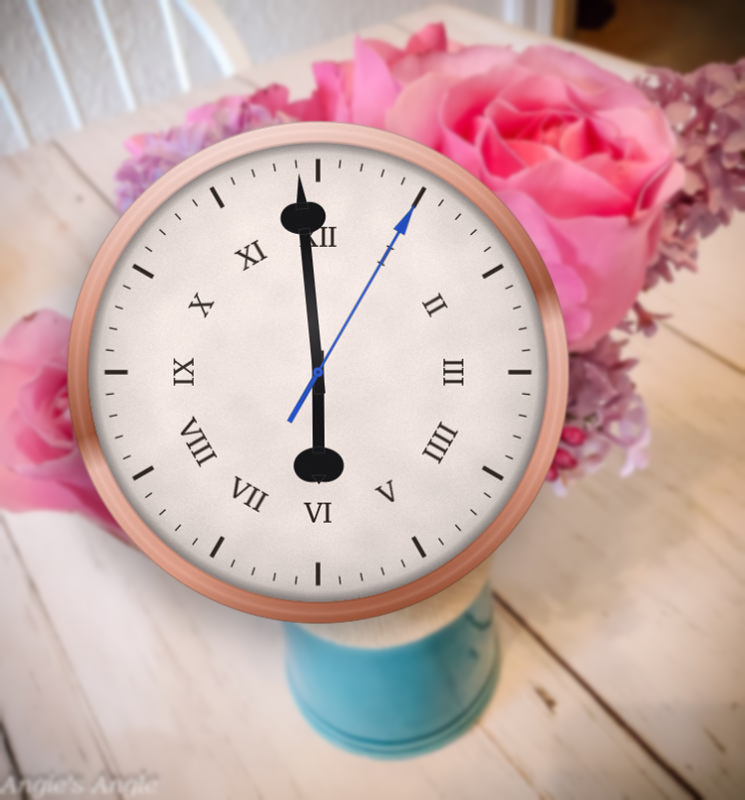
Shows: 5:59:05
